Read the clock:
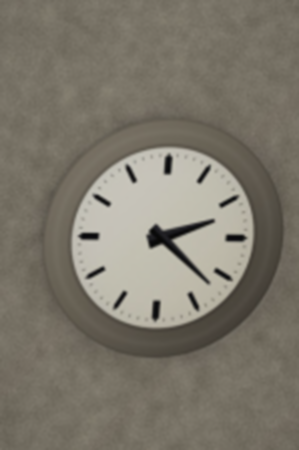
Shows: 2:22
